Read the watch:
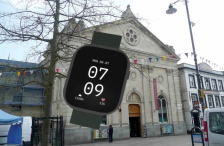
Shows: 7:09
